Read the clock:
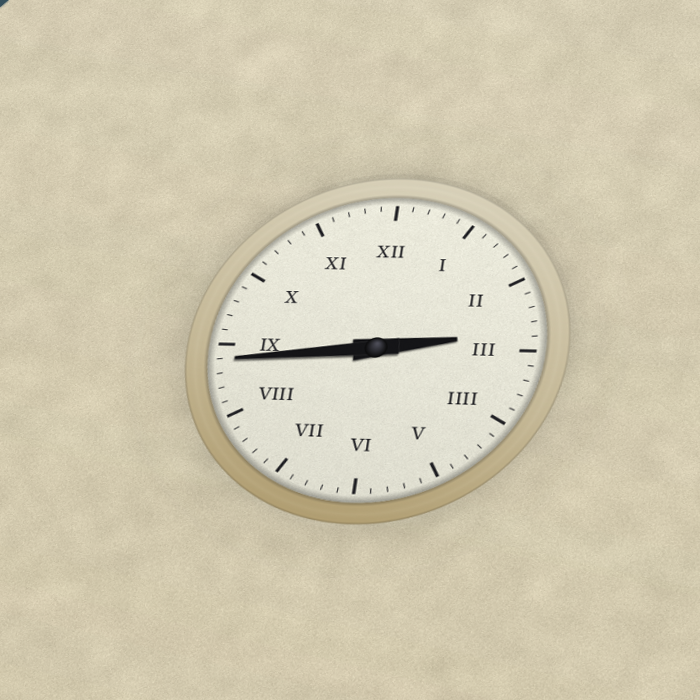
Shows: 2:44
